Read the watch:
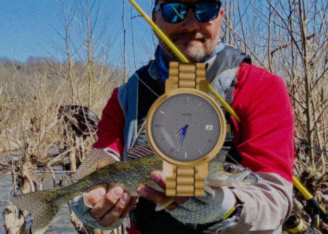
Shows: 7:33
